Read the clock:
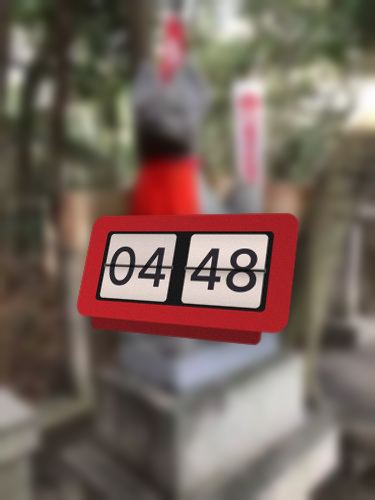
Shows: 4:48
